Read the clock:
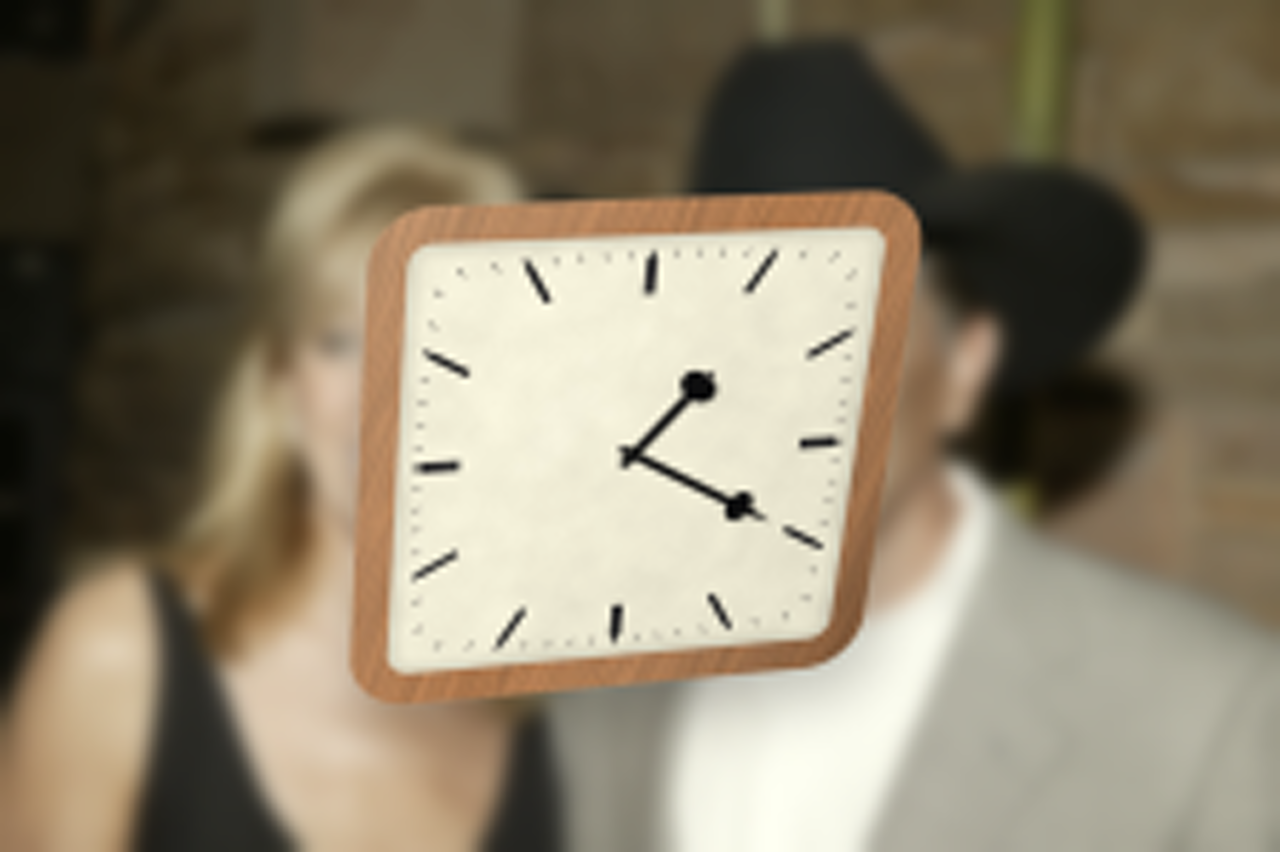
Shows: 1:20
